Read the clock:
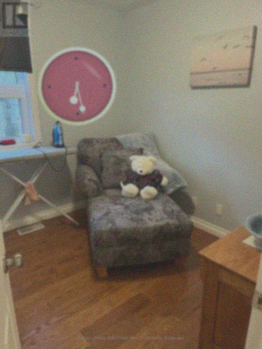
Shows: 6:28
